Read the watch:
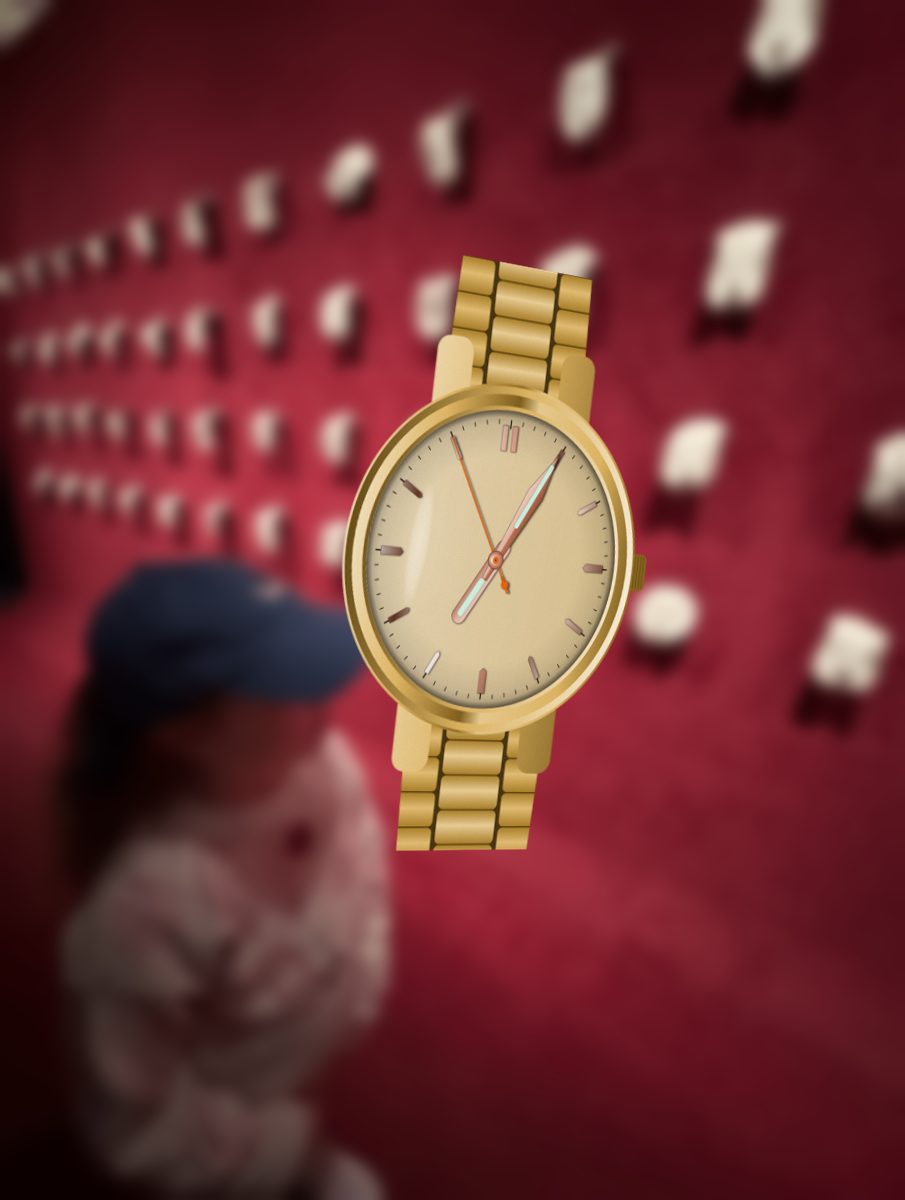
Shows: 7:04:55
